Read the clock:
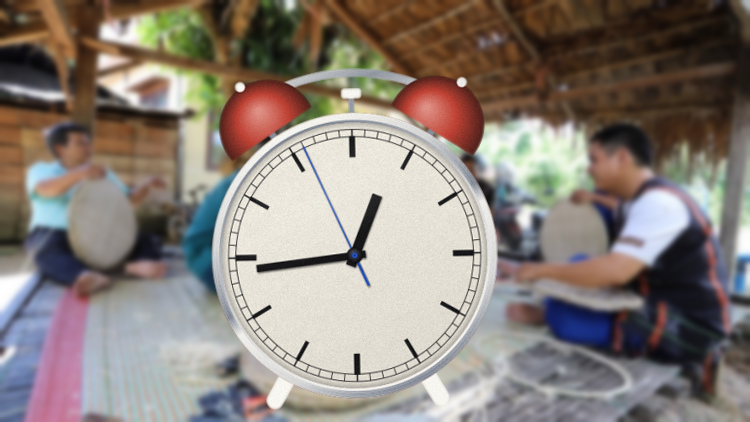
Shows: 12:43:56
